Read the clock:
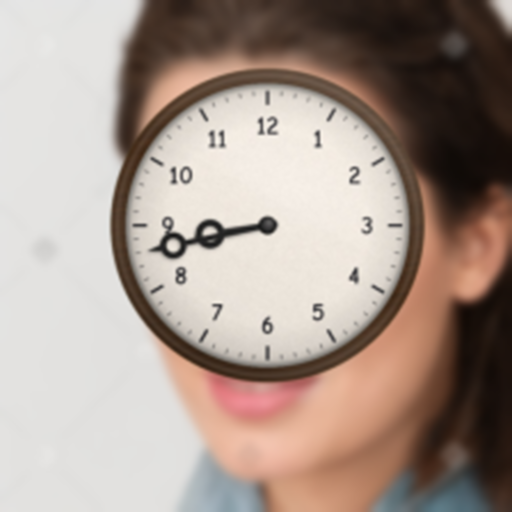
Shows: 8:43
